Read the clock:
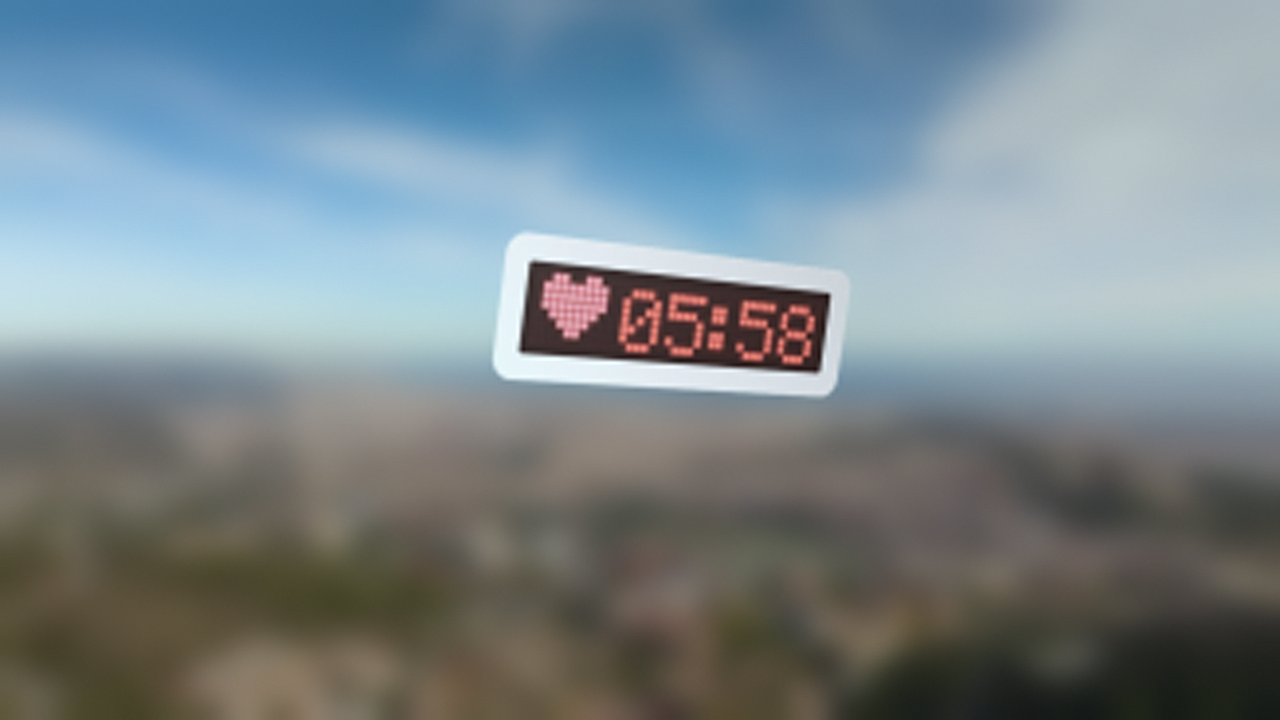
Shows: 5:58
